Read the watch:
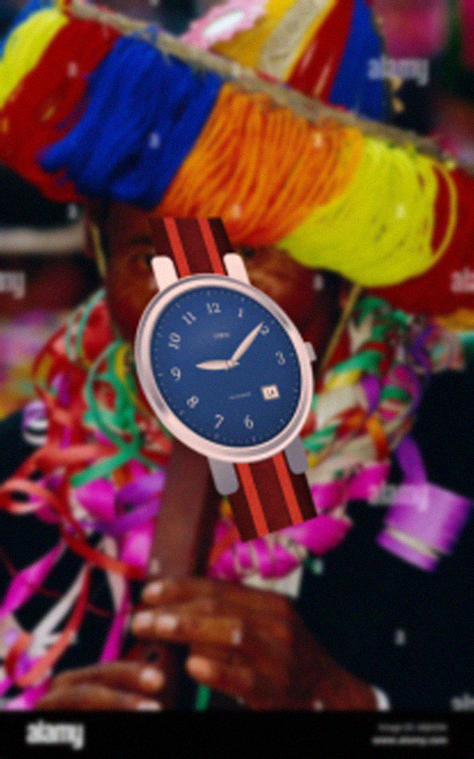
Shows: 9:09
